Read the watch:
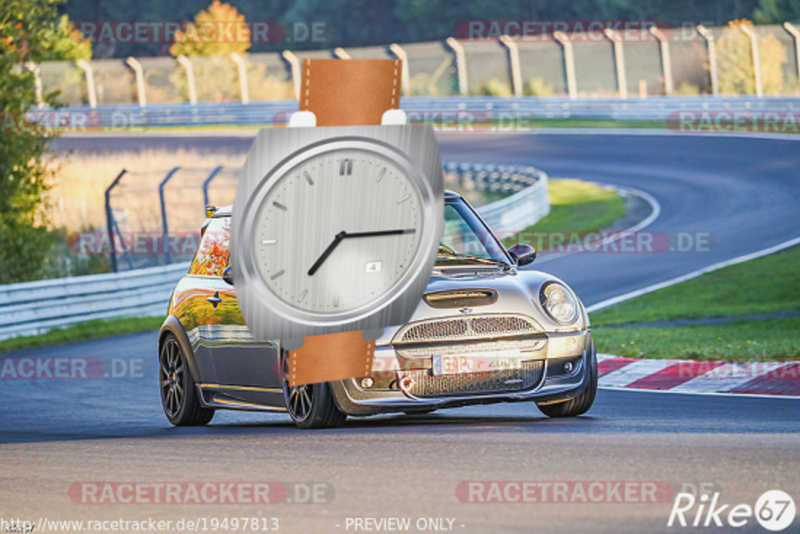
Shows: 7:15
